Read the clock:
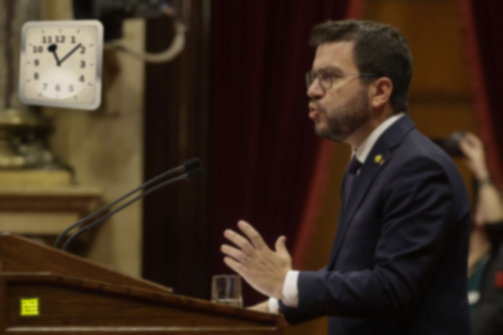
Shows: 11:08
